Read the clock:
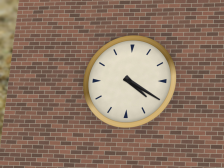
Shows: 4:20
